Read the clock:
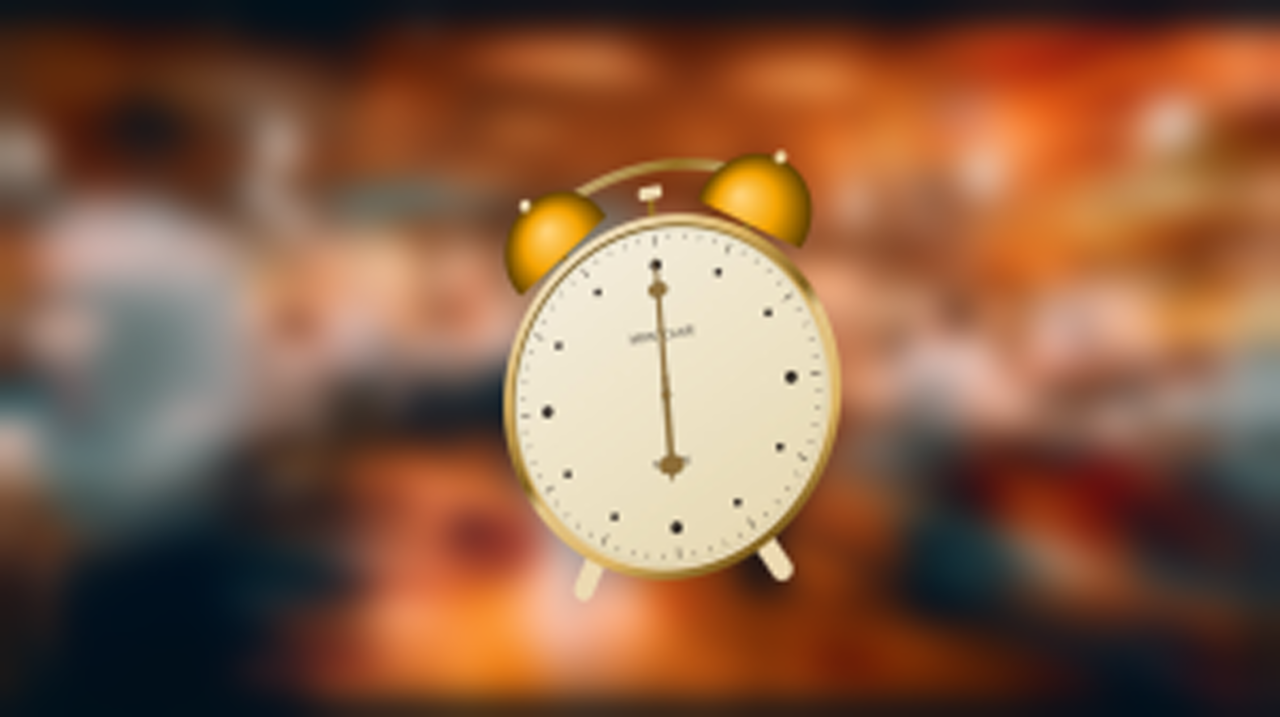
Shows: 6:00
